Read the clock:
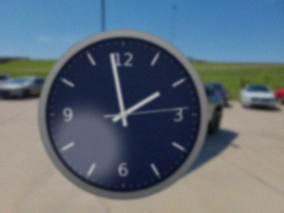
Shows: 1:58:14
